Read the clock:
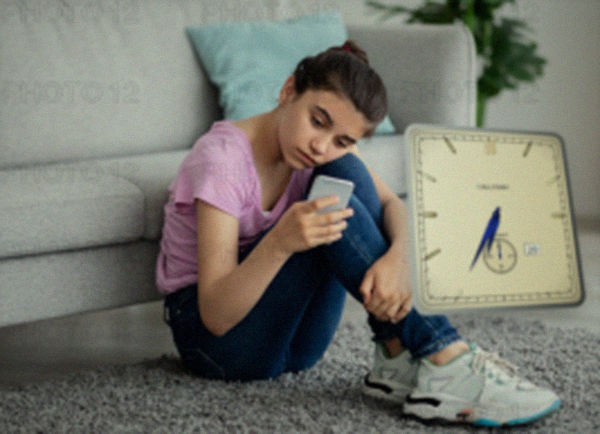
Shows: 6:35
